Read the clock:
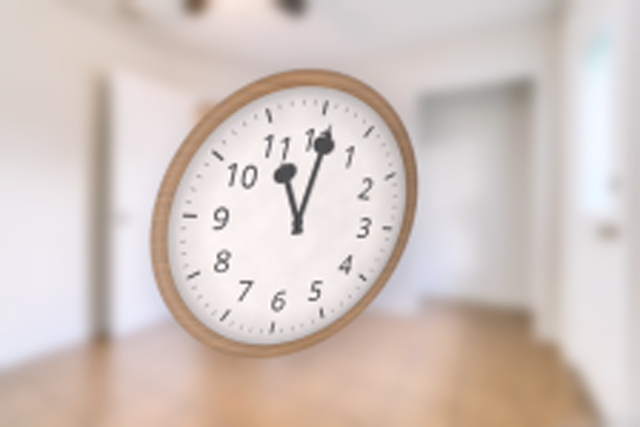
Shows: 11:01
